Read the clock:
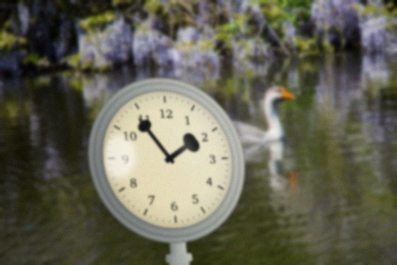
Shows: 1:54
